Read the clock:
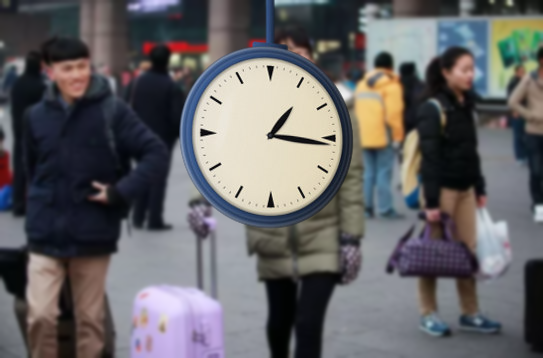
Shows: 1:16
